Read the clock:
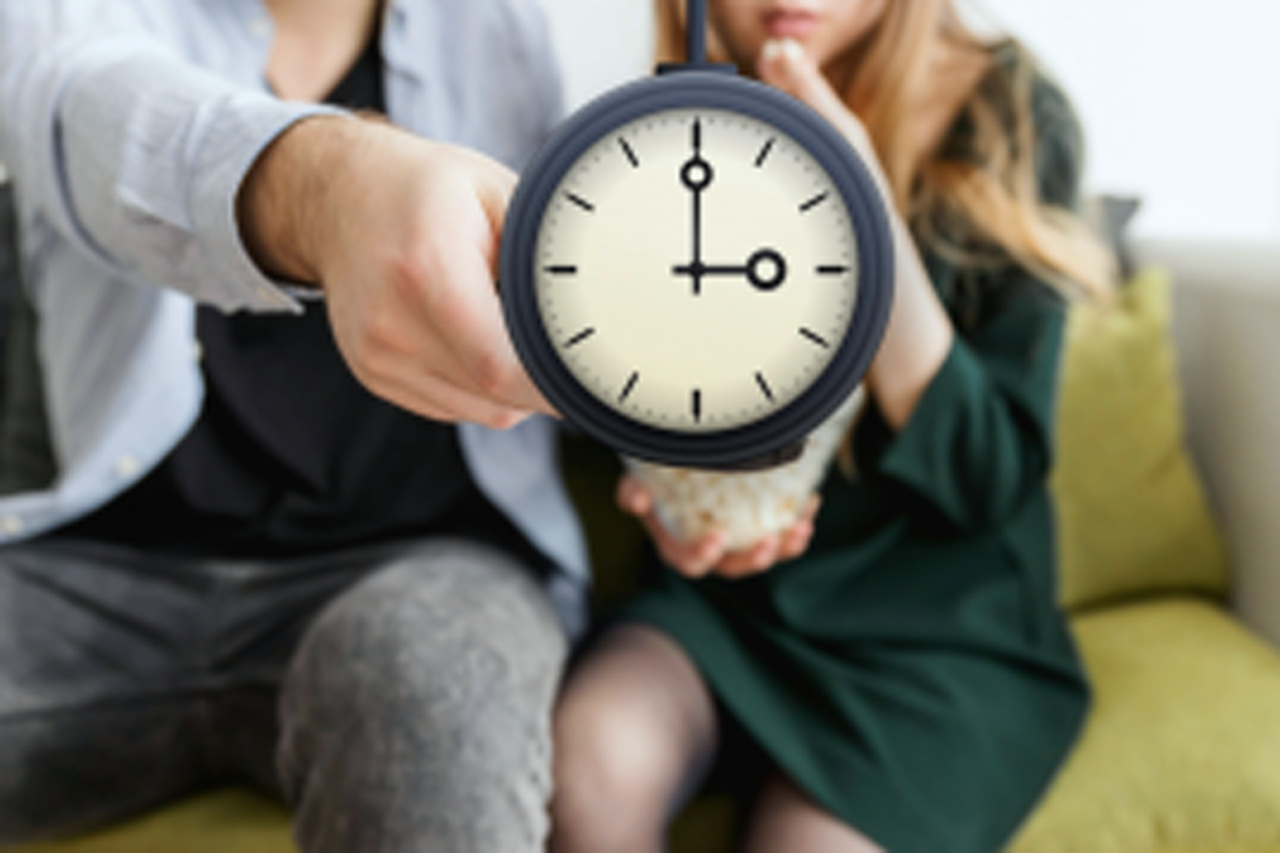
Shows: 3:00
